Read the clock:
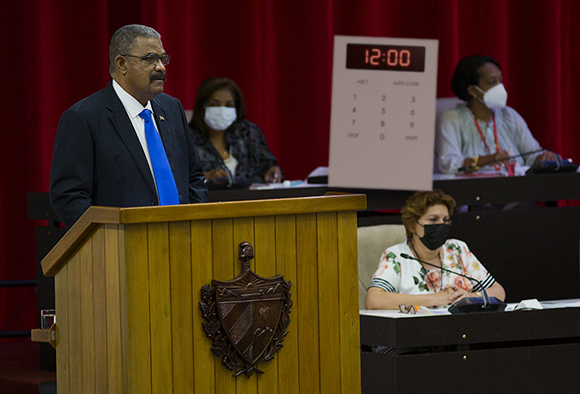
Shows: 12:00
